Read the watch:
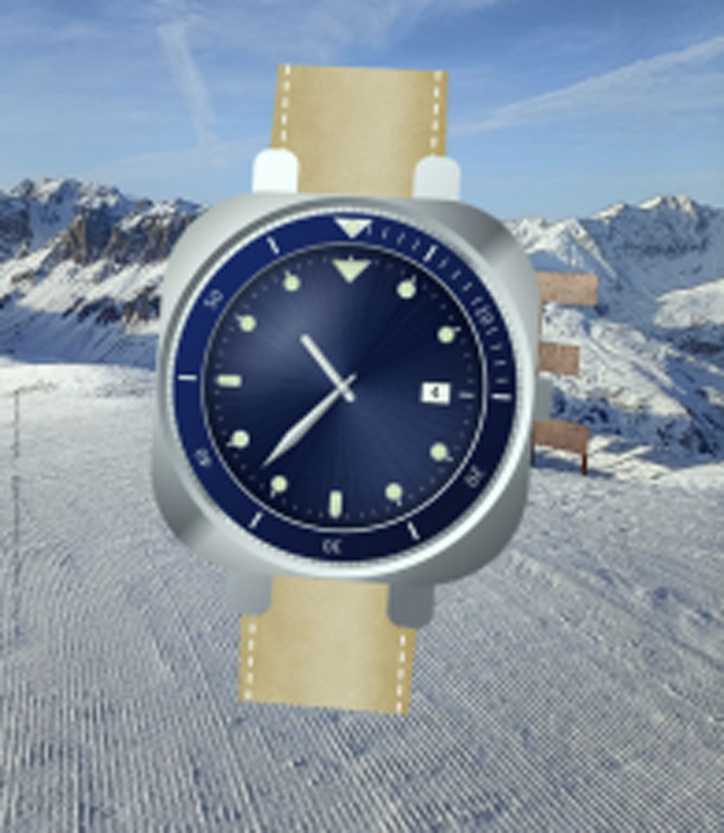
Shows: 10:37
